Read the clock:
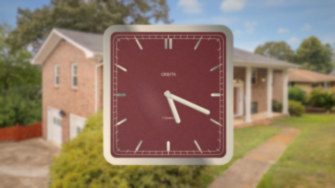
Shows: 5:19
